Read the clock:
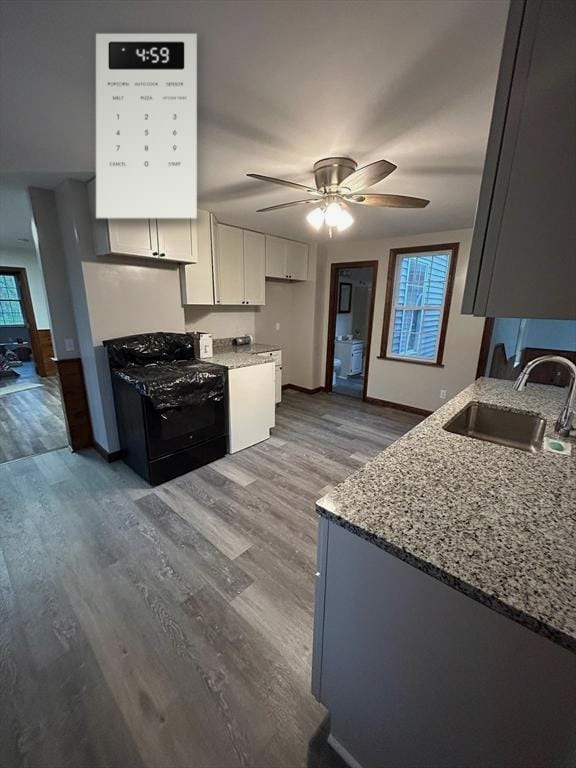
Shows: 4:59
